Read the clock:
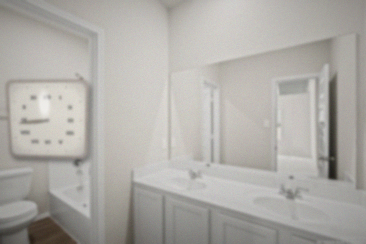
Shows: 8:44
